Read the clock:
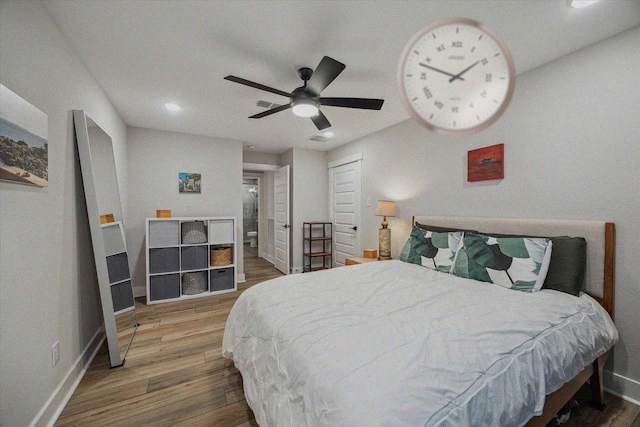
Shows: 1:48
